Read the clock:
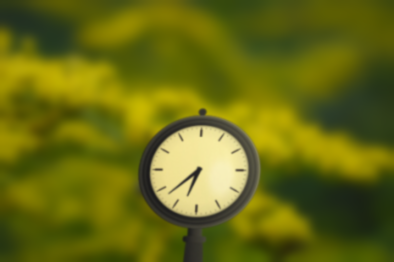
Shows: 6:38
